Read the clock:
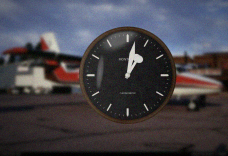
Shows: 1:02
